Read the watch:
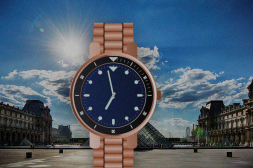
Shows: 6:58
